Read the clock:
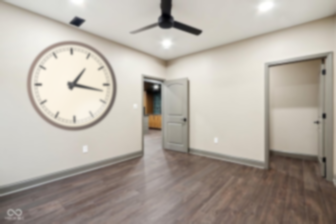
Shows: 1:17
